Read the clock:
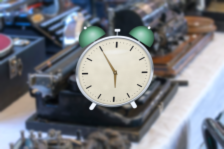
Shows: 5:55
